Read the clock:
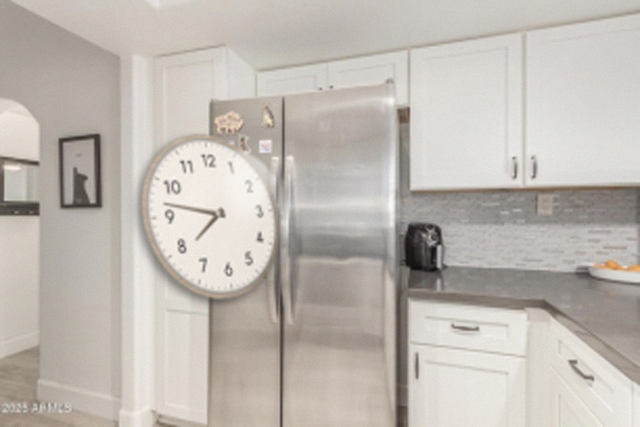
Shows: 7:47
